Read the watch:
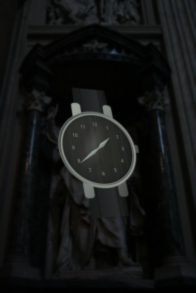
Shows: 1:39
